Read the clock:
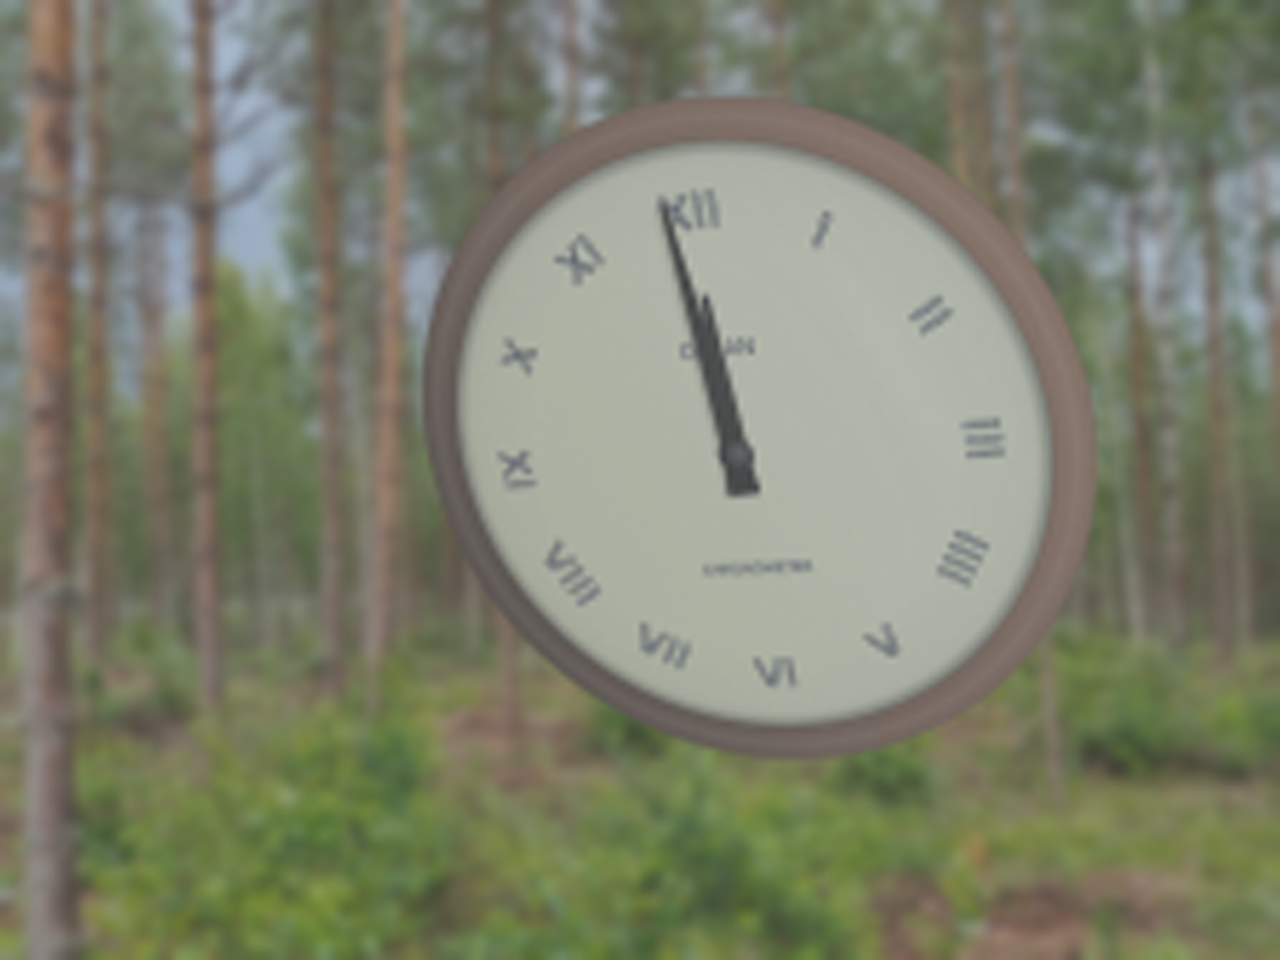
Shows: 11:59
